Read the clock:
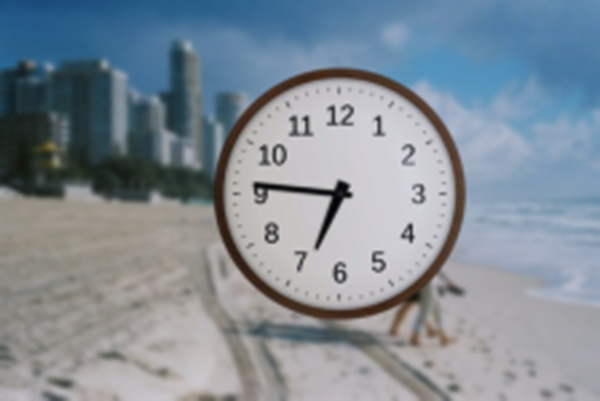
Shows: 6:46
